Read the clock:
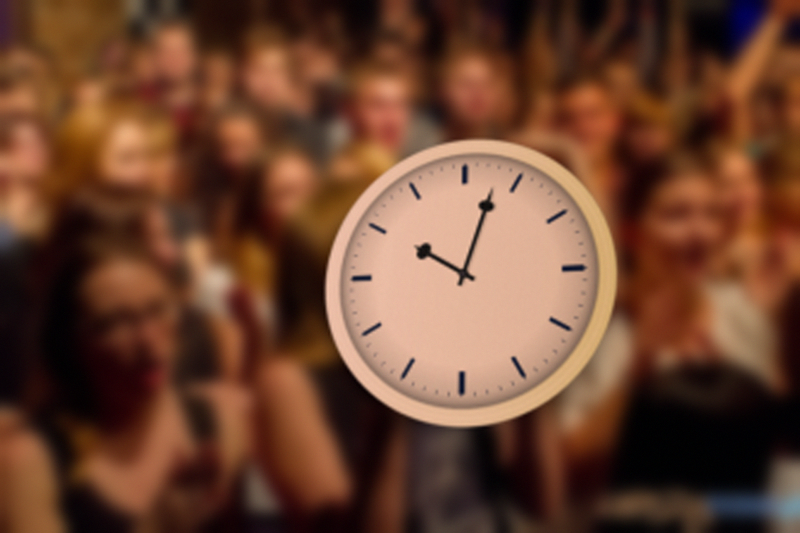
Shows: 10:03
